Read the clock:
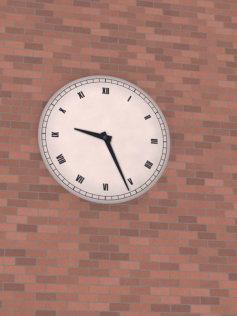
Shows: 9:26
